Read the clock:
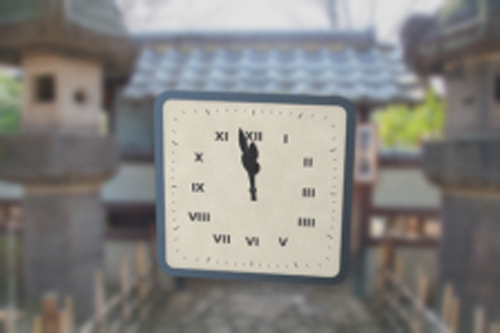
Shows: 11:58
